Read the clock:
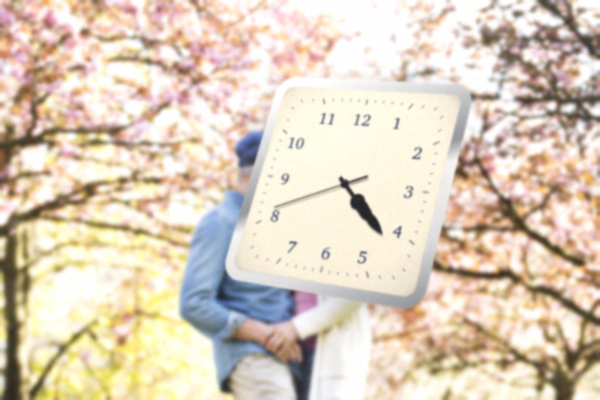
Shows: 4:21:41
